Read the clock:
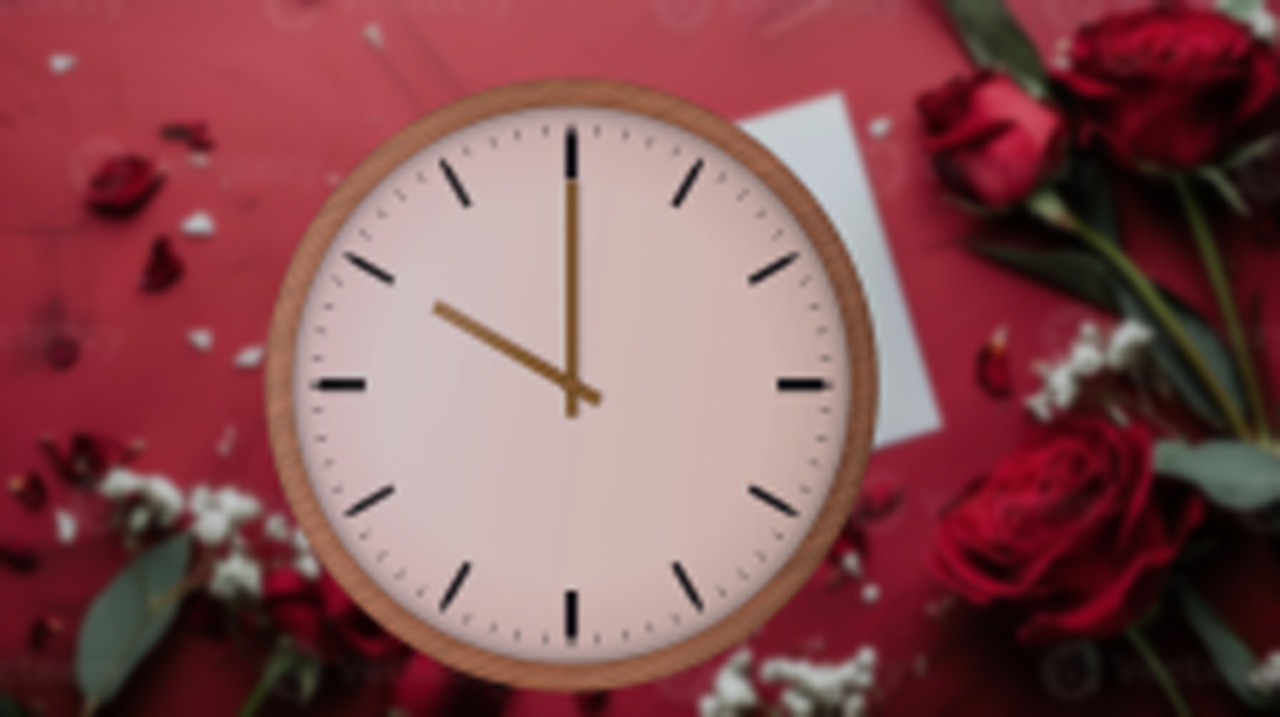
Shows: 10:00
